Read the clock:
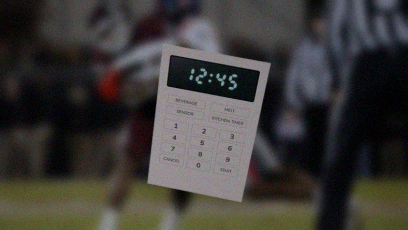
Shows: 12:45
